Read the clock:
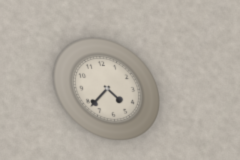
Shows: 4:38
